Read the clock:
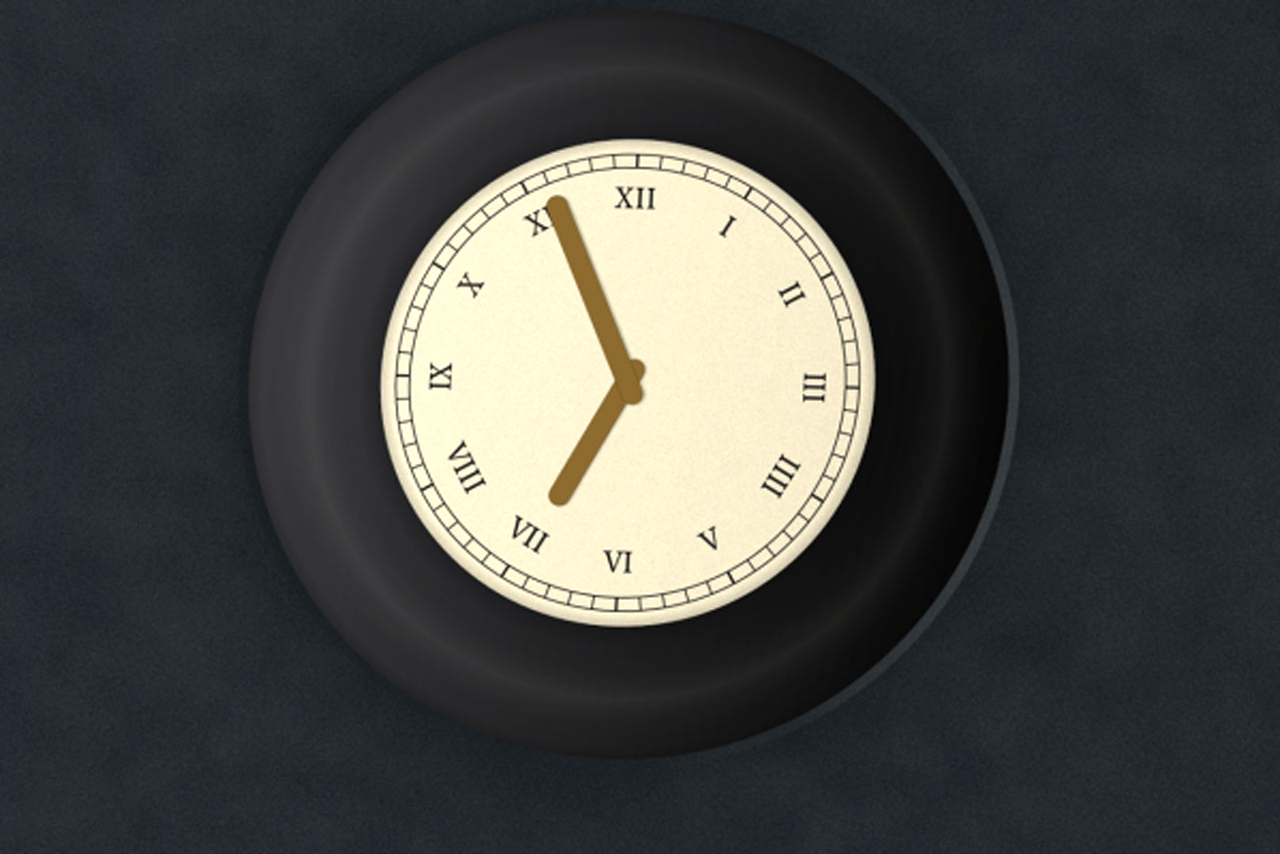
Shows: 6:56
